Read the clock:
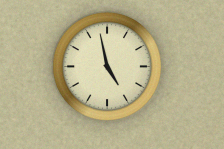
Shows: 4:58
